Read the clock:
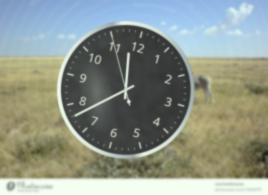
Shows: 11:37:55
